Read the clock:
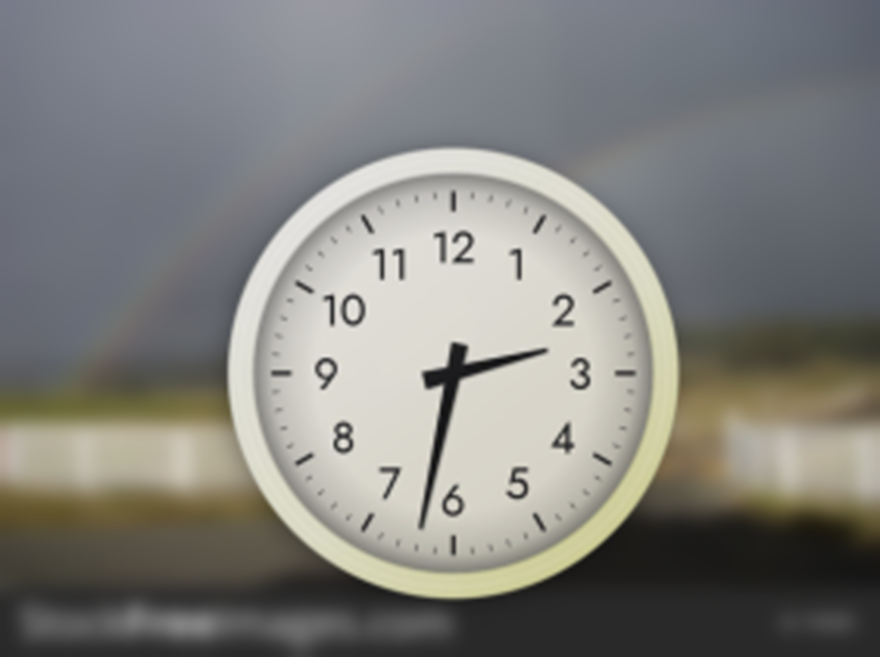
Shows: 2:32
